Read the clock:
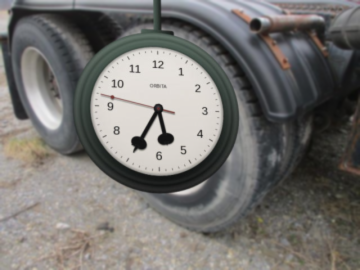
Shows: 5:34:47
